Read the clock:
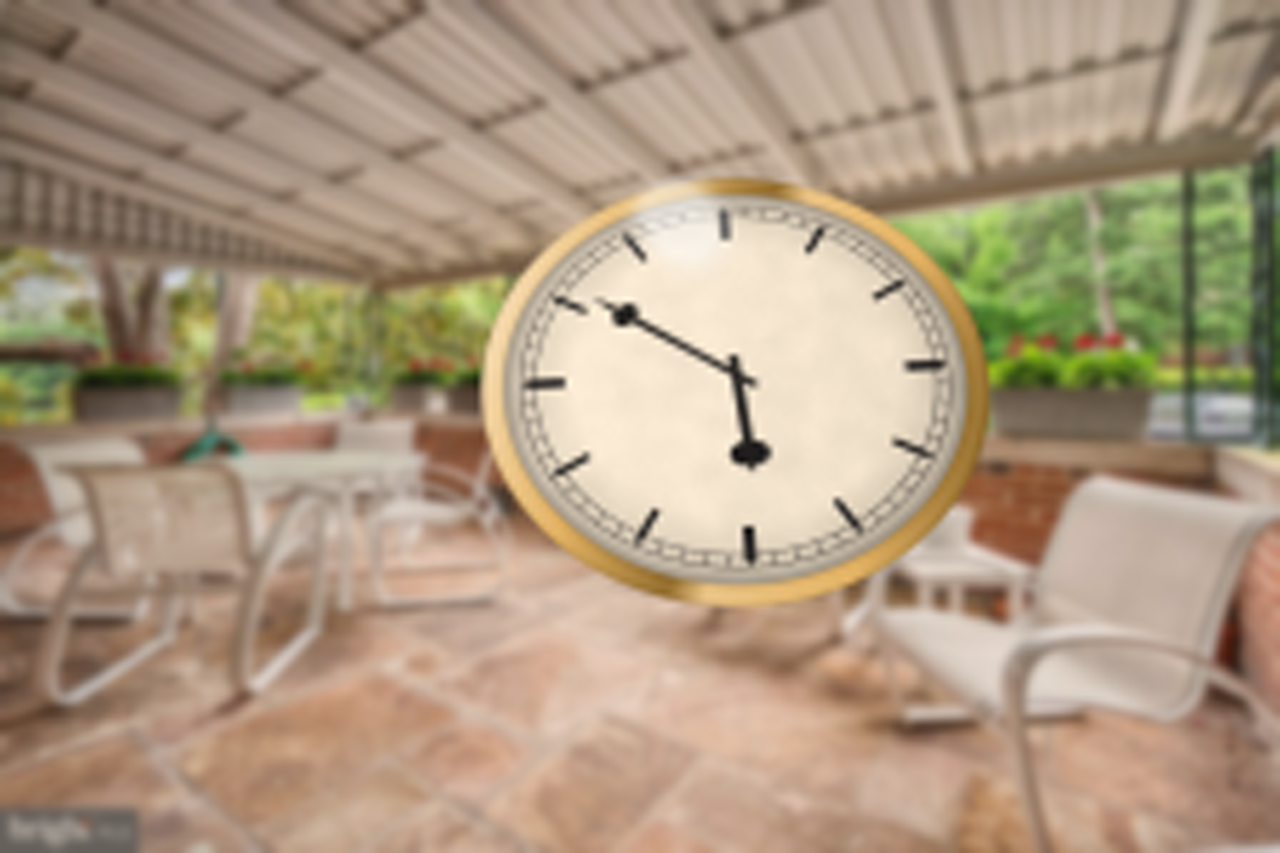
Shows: 5:51
